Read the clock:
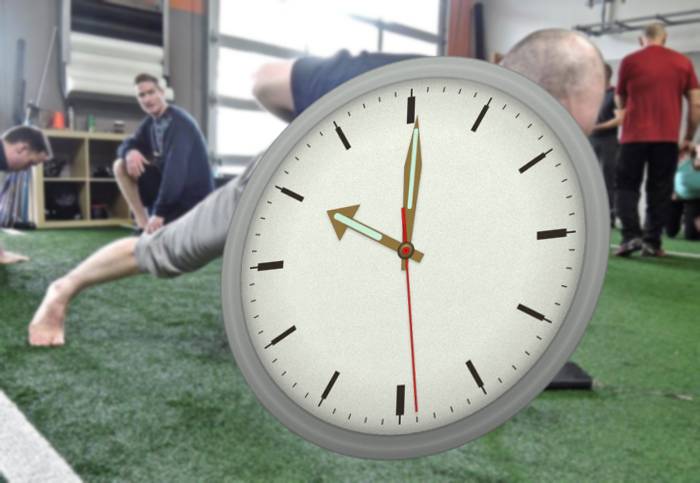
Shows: 10:00:29
